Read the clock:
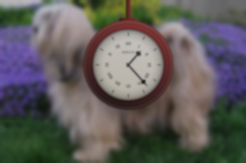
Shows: 1:23
